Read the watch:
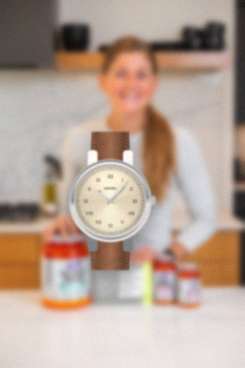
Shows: 10:07
